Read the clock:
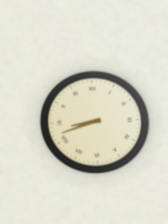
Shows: 8:42
